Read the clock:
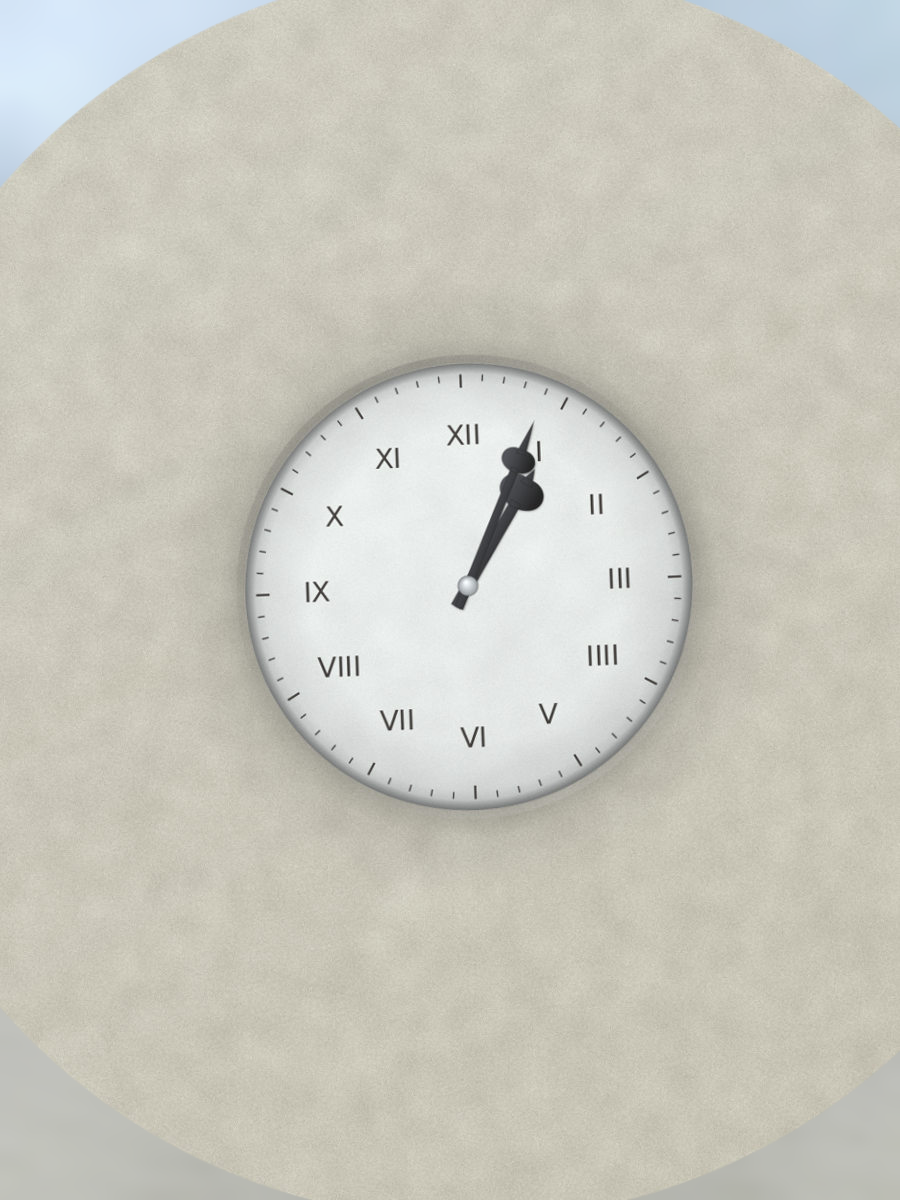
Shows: 1:04
